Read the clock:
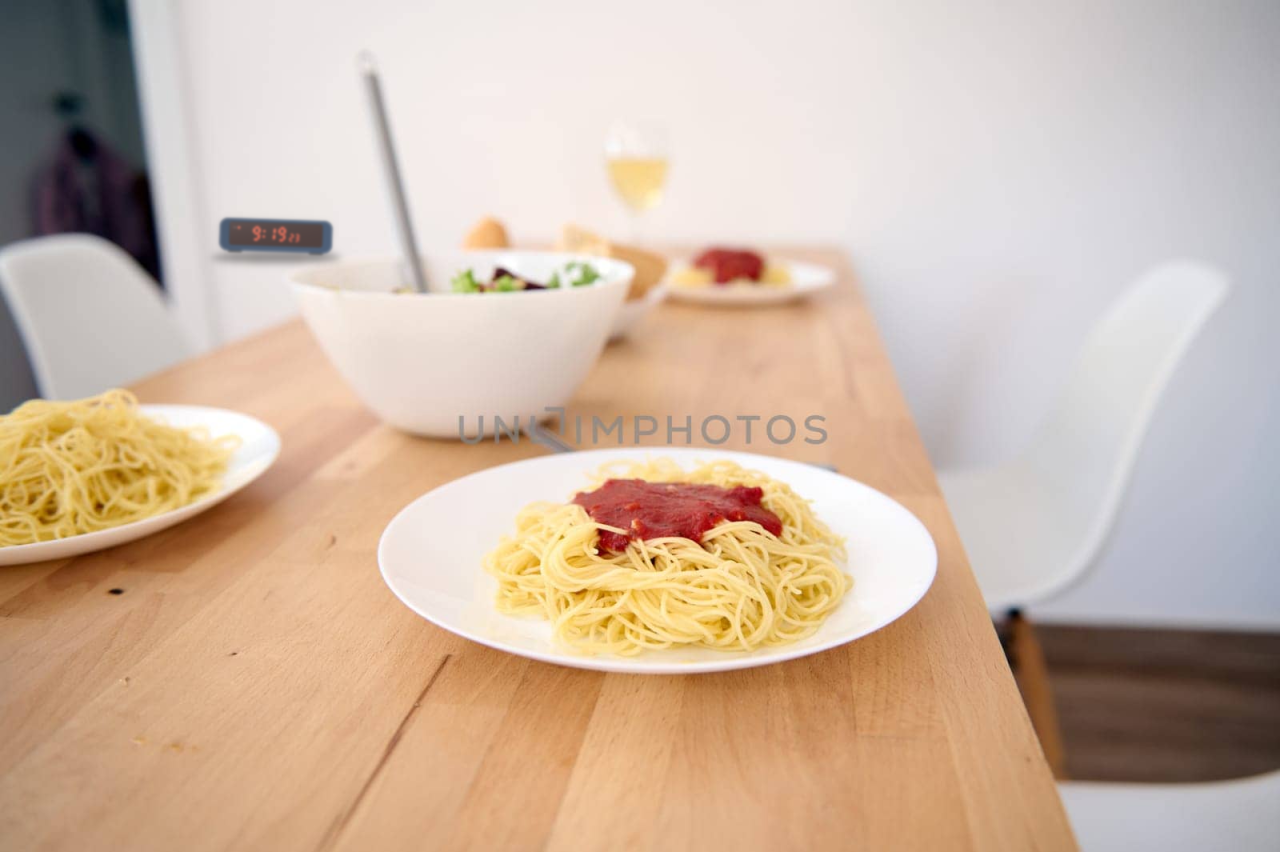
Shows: 9:19
